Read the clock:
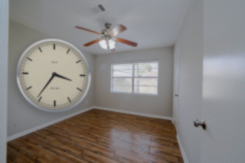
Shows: 3:36
